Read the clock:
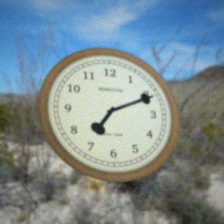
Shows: 7:11
